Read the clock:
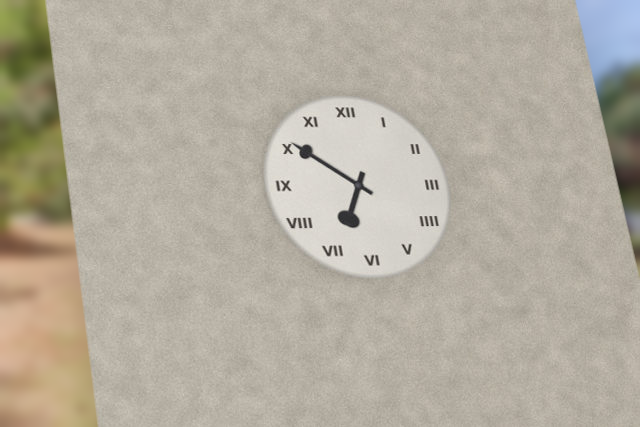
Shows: 6:51
